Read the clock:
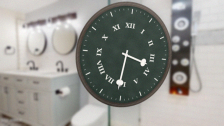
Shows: 3:31
